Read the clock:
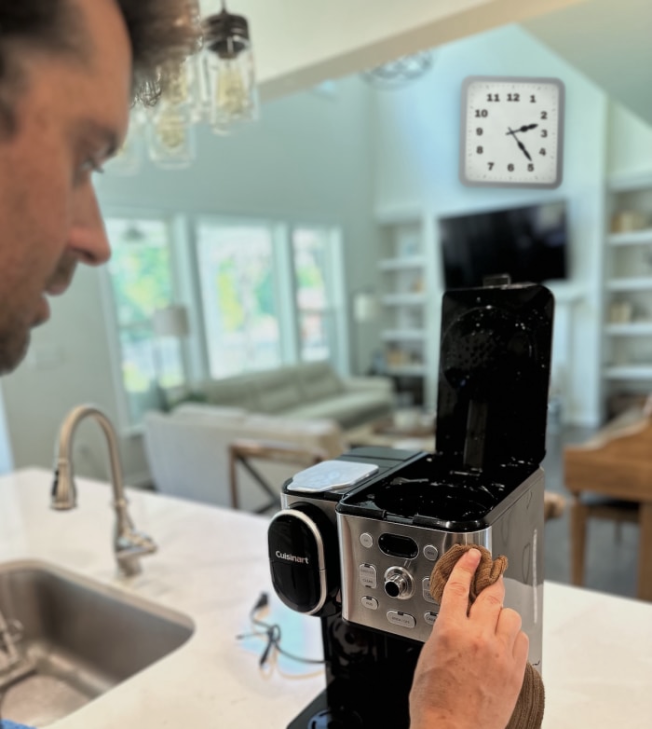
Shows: 2:24
